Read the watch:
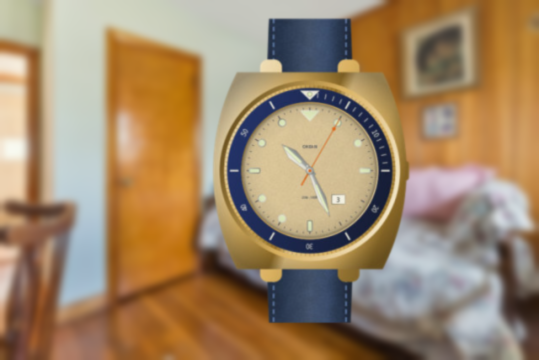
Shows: 10:26:05
